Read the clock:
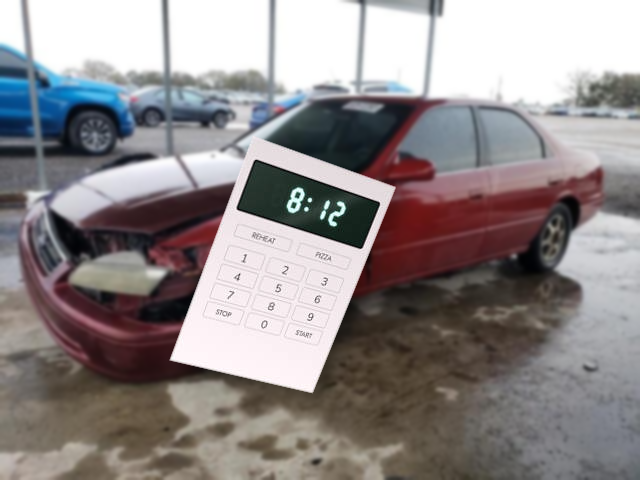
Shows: 8:12
